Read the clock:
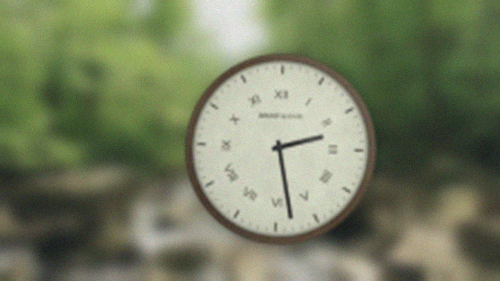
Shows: 2:28
